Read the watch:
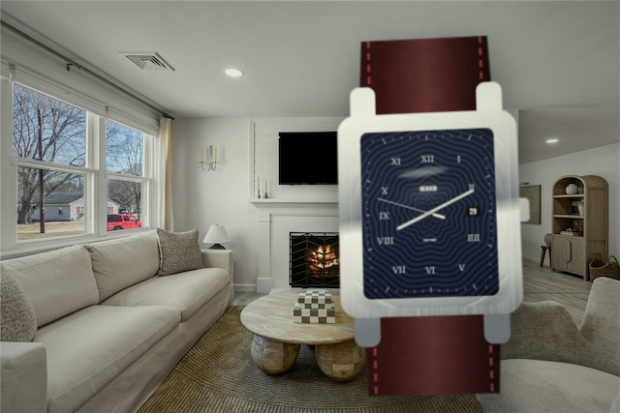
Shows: 8:10:48
